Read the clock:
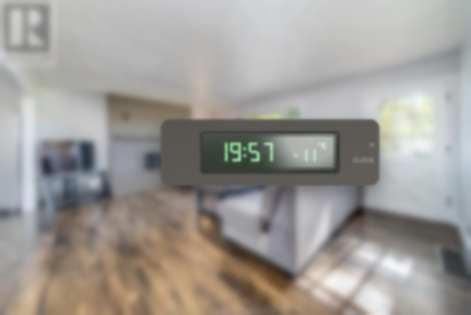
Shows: 19:57
